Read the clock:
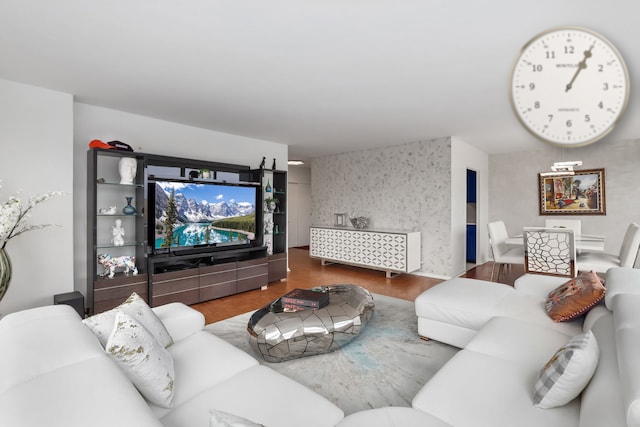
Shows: 1:05
